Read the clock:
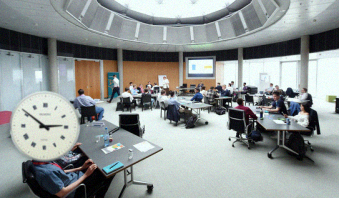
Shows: 2:51
